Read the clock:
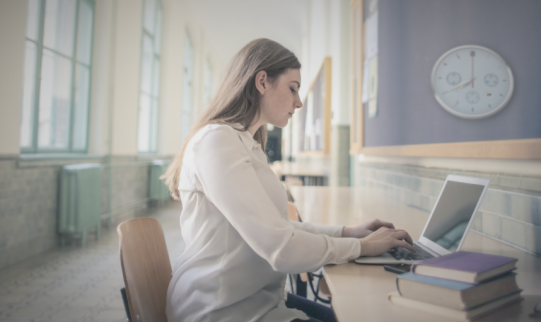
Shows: 7:40
